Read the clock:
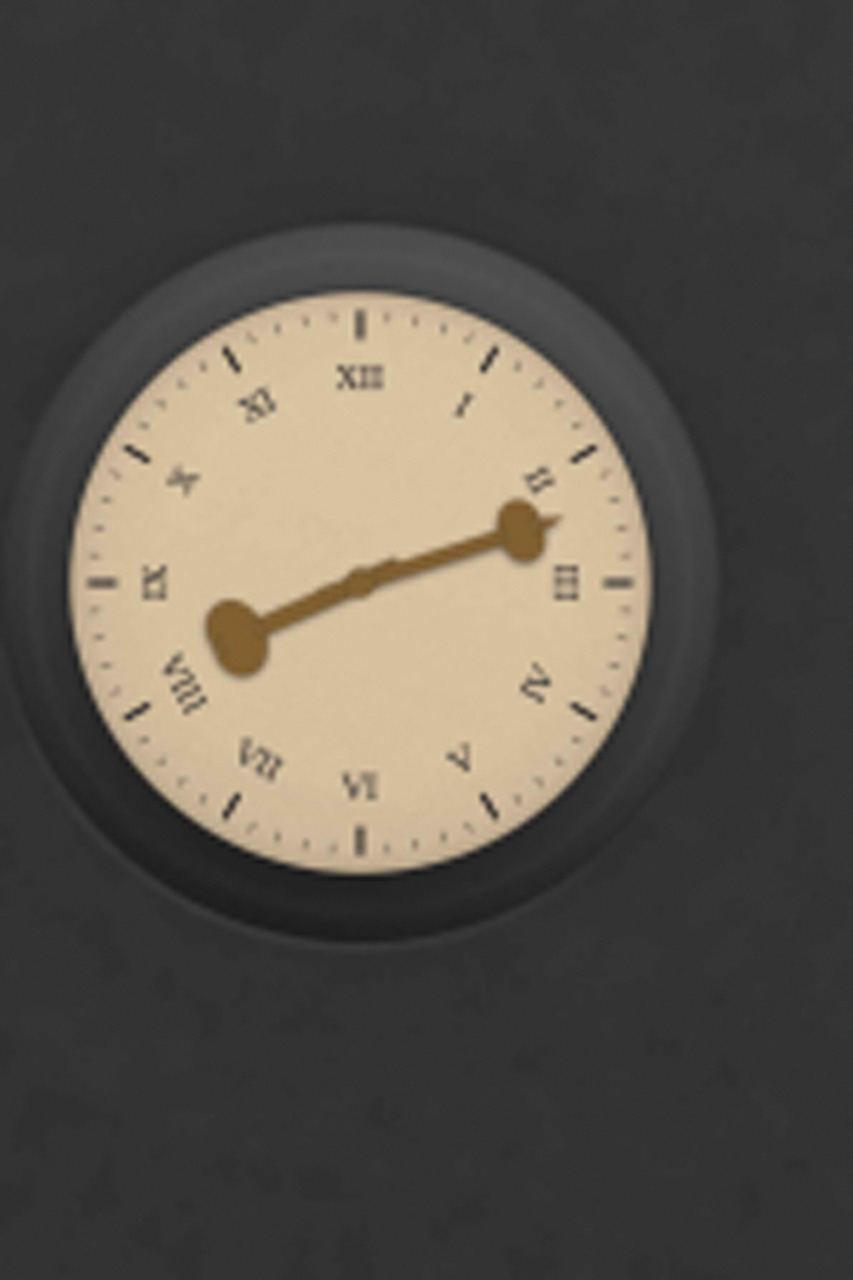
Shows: 8:12
